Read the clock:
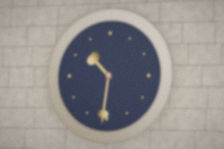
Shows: 10:31
